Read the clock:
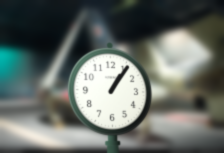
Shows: 1:06
